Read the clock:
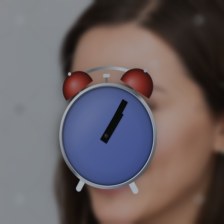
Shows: 1:05
